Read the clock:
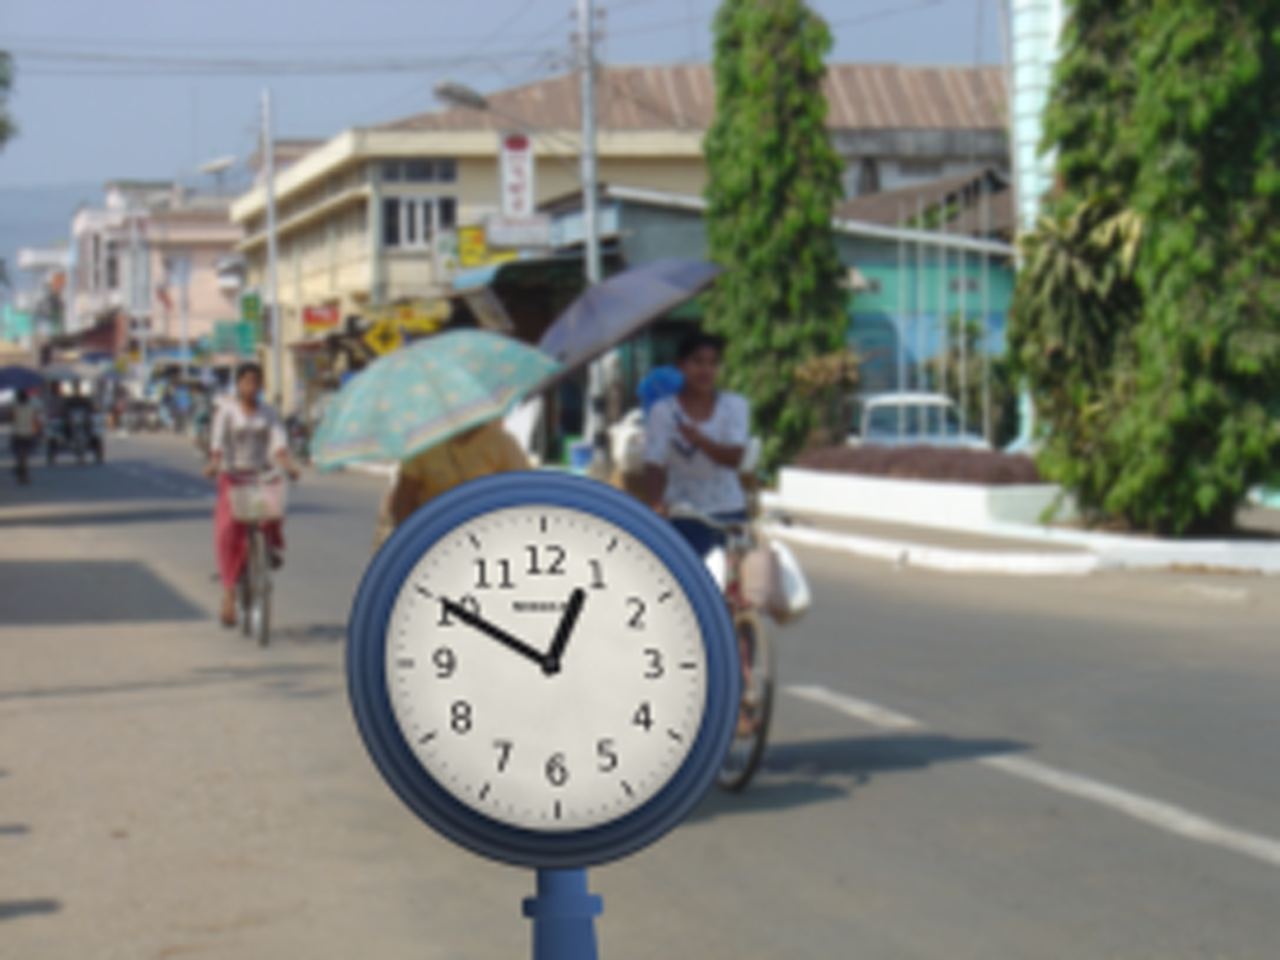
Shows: 12:50
